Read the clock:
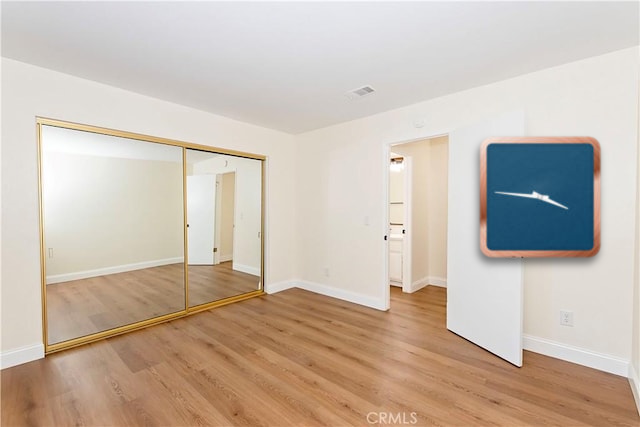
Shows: 3:46
